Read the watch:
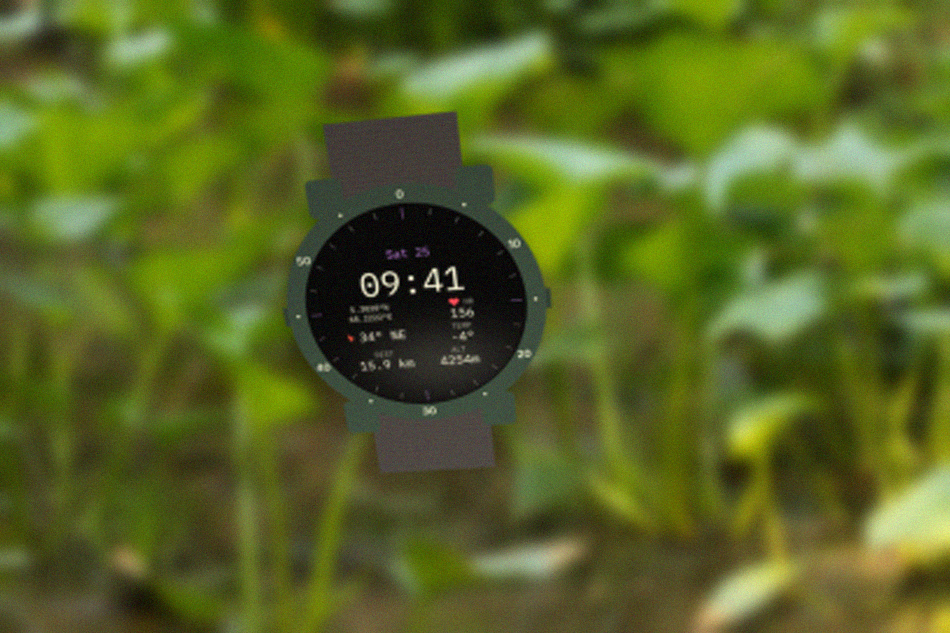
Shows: 9:41
